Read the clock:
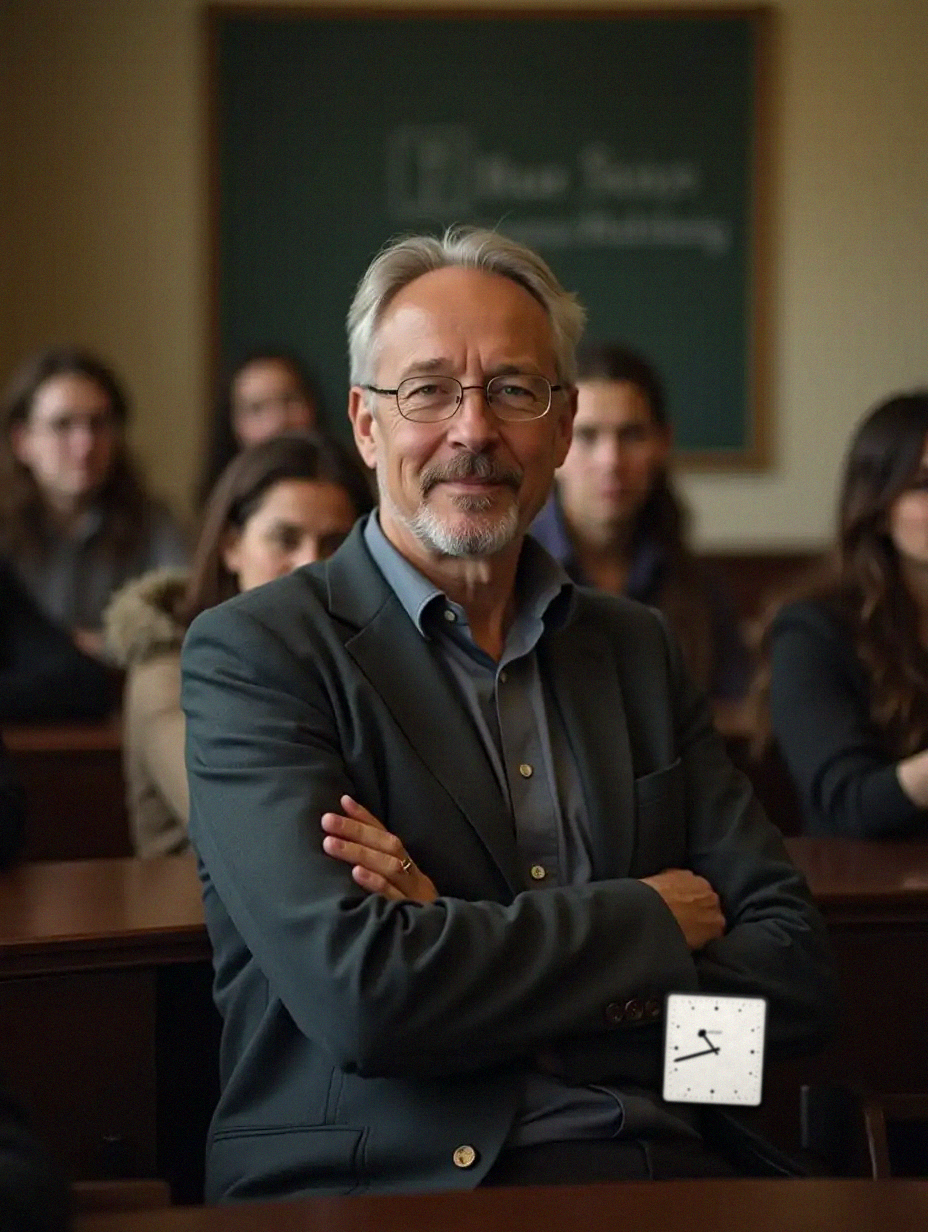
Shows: 10:42
